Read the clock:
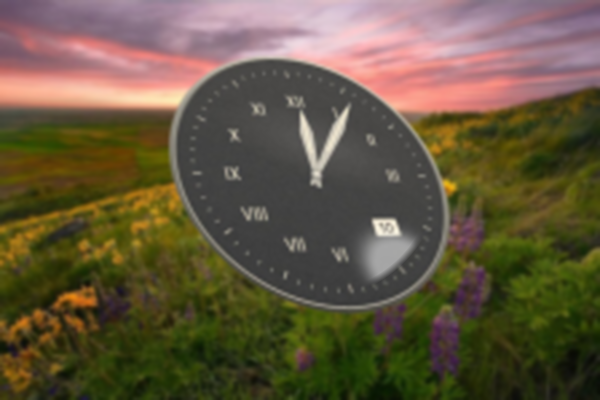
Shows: 12:06
